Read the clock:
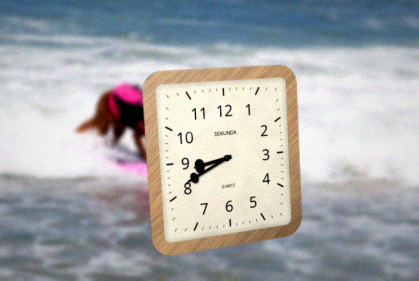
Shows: 8:41
